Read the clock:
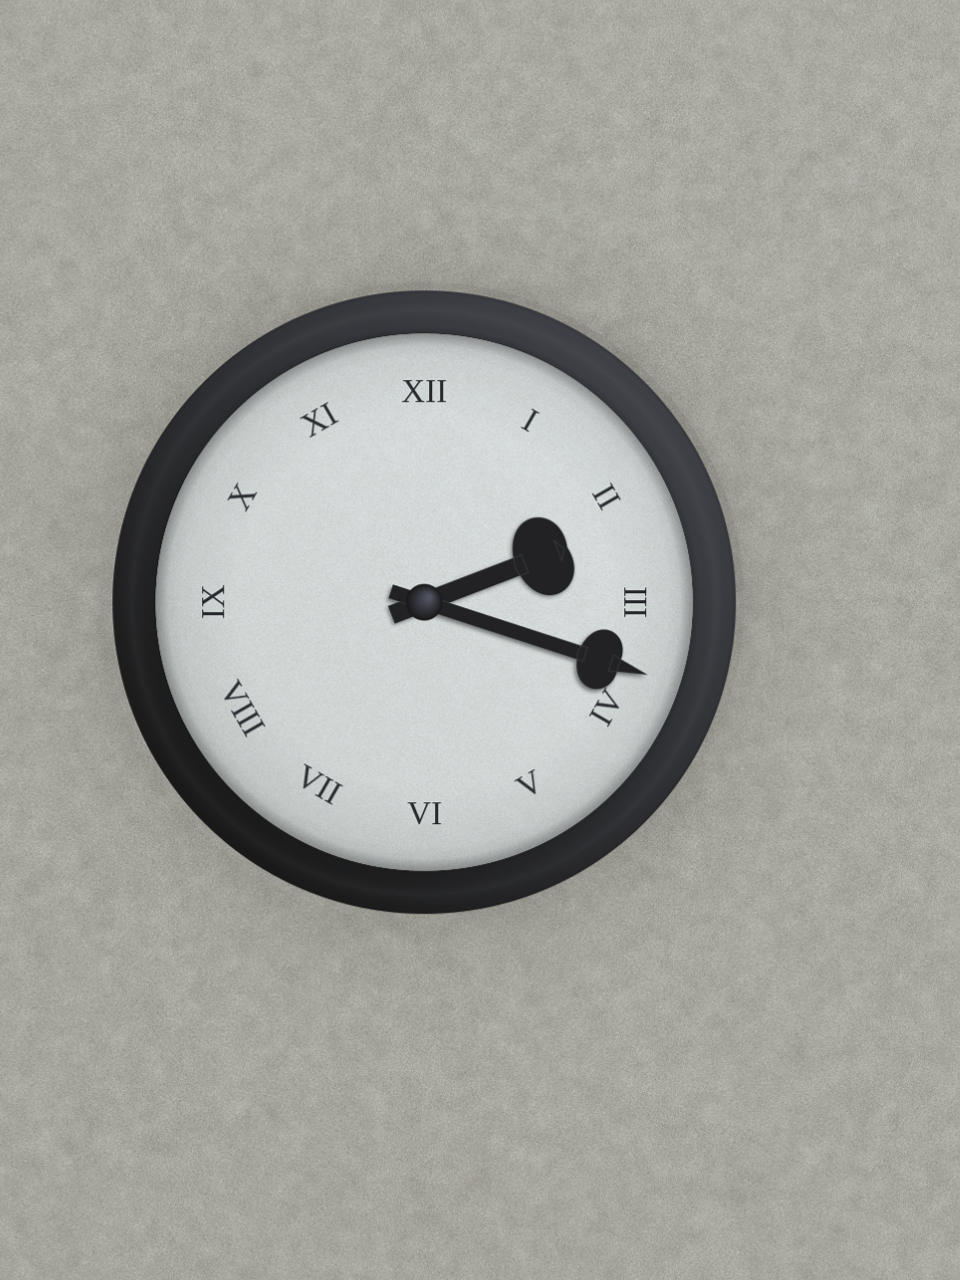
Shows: 2:18
